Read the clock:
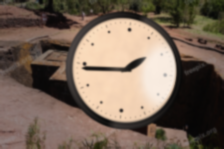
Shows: 1:44
